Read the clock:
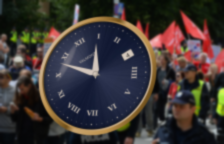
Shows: 12:53
